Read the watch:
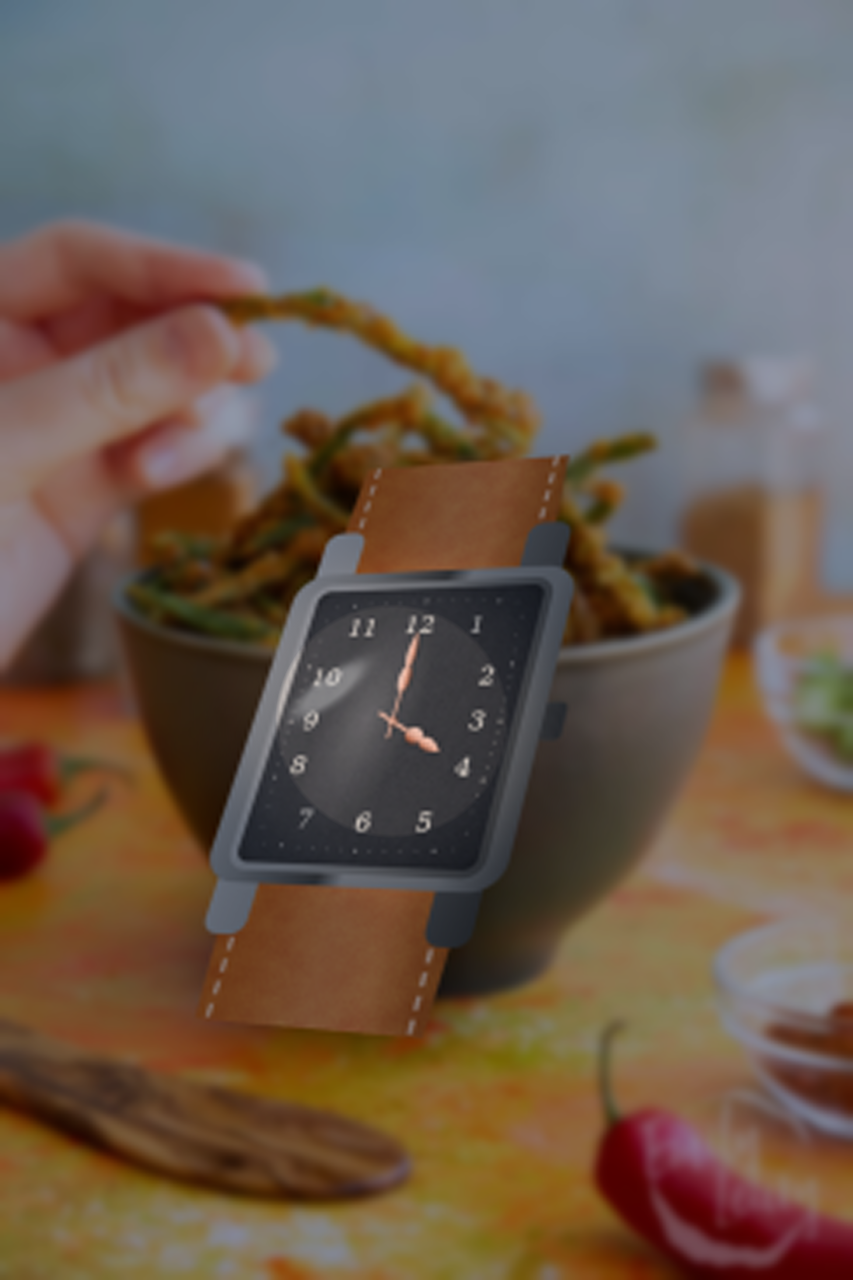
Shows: 4:00
